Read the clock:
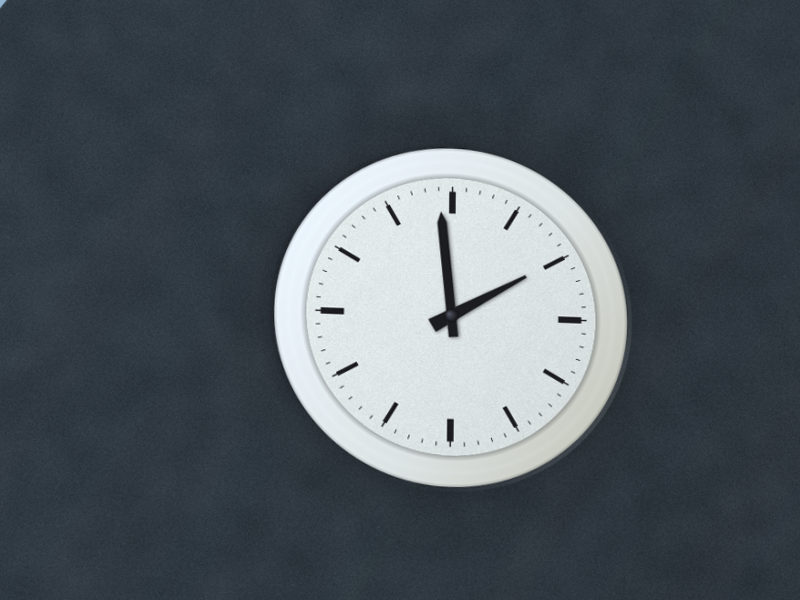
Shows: 1:59
